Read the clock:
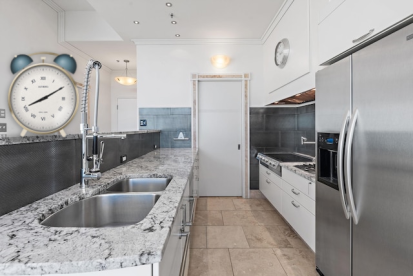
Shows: 8:10
